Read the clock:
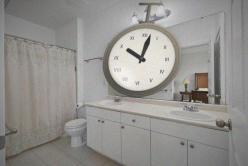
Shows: 10:02
